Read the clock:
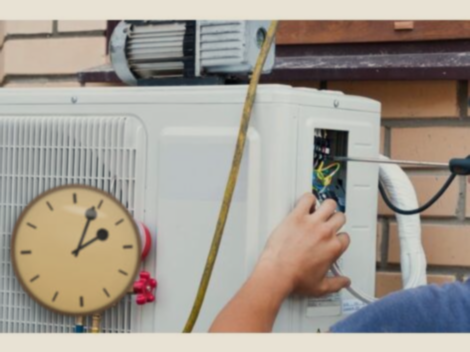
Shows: 2:04
